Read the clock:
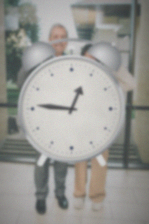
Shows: 12:46
